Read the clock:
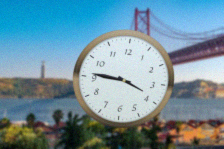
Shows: 3:46
